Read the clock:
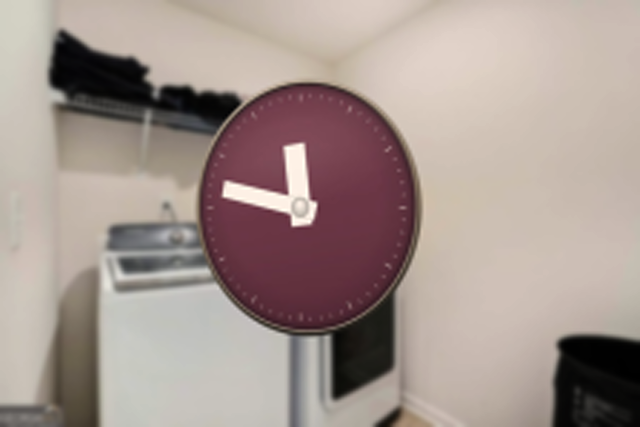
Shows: 11:47
